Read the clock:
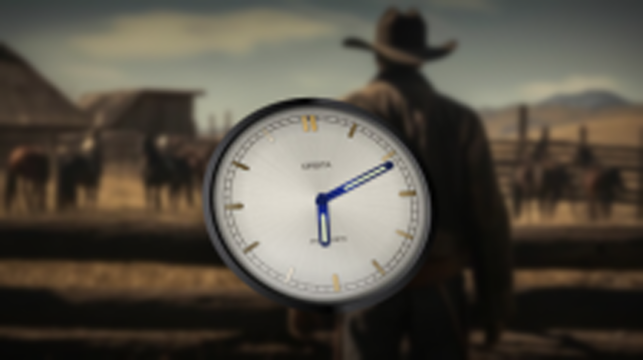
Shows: 6:11
